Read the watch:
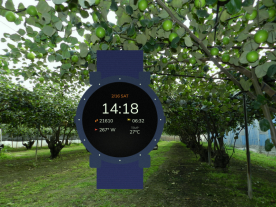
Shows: 14:18
